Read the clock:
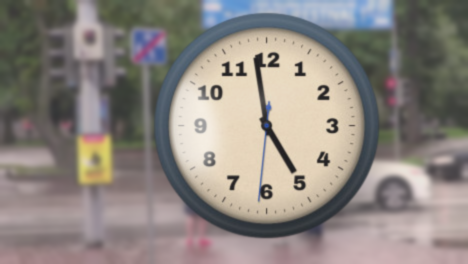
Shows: 4:58:31
